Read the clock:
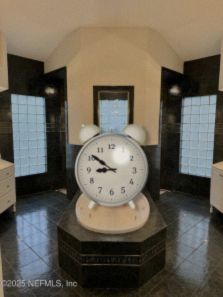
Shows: 8:51
